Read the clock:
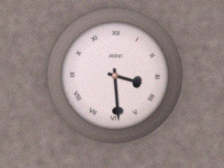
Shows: 3:29
